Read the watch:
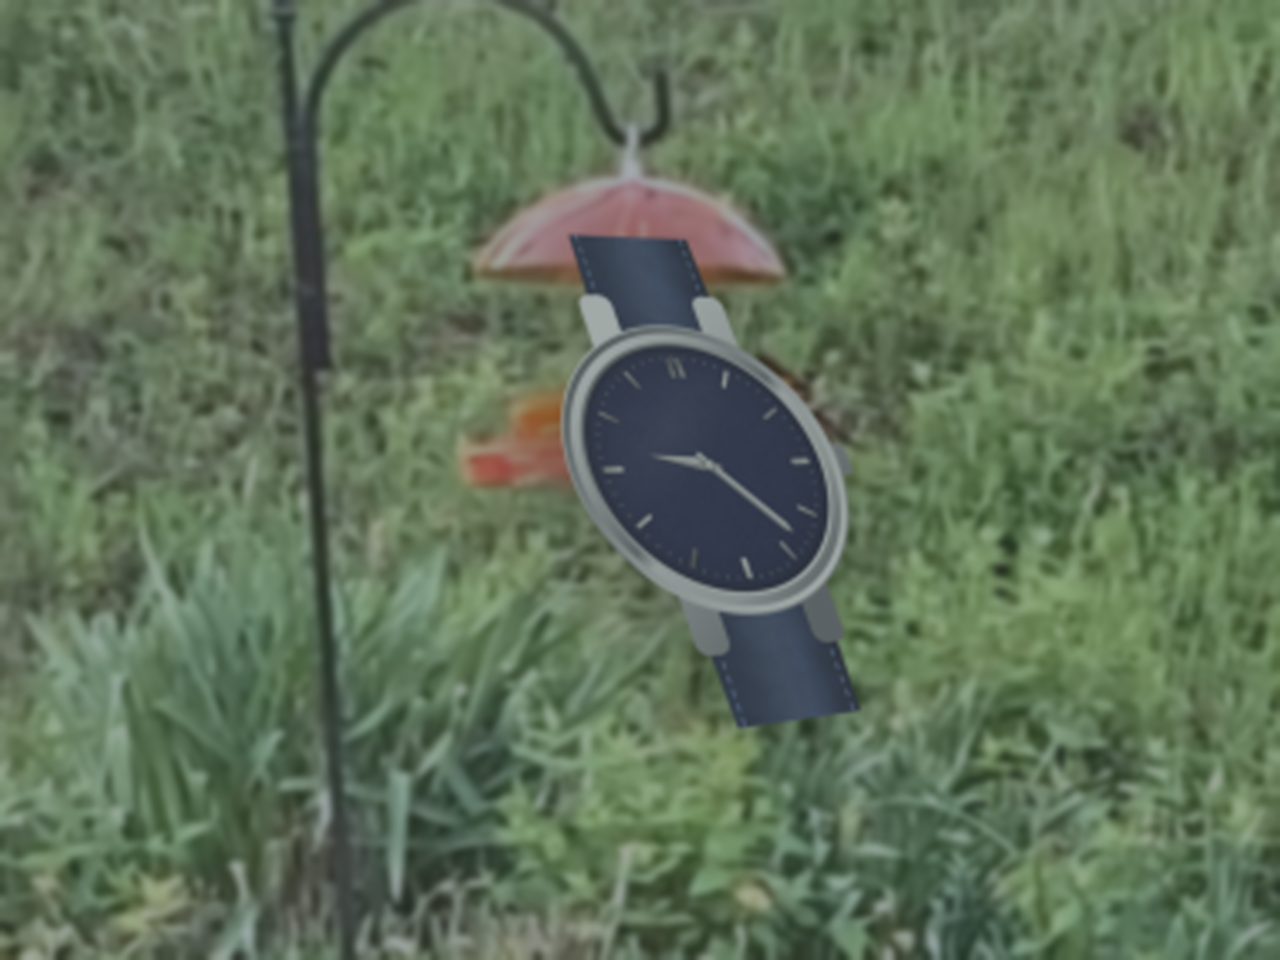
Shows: 9:23
